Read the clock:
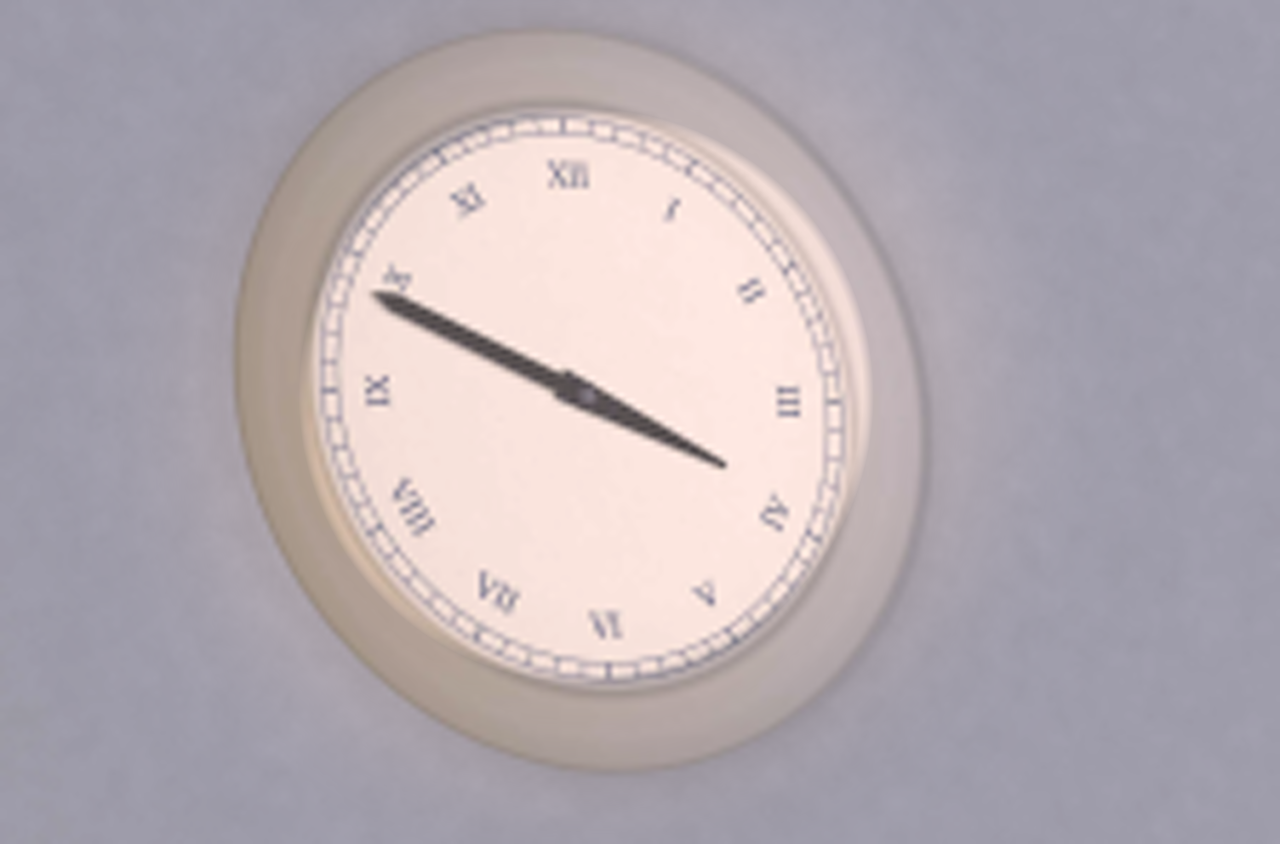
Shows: 3:49
